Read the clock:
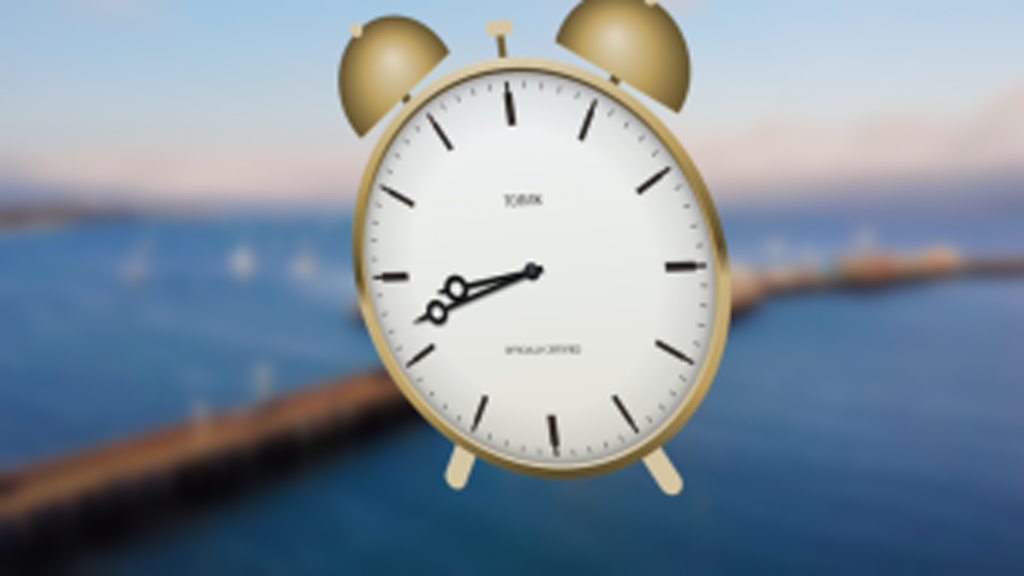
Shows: 8:42
